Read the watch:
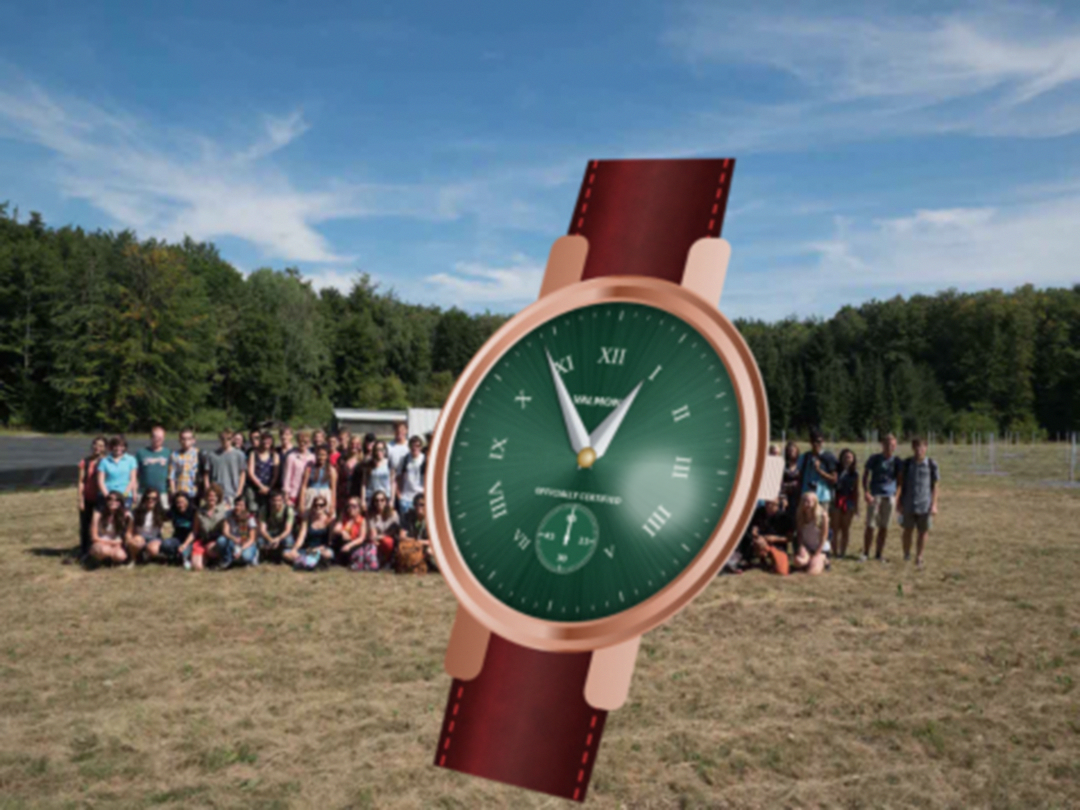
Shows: 12:54
